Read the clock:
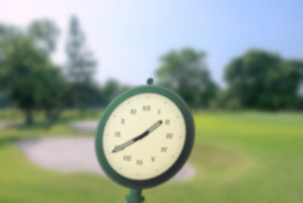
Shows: 1:40
